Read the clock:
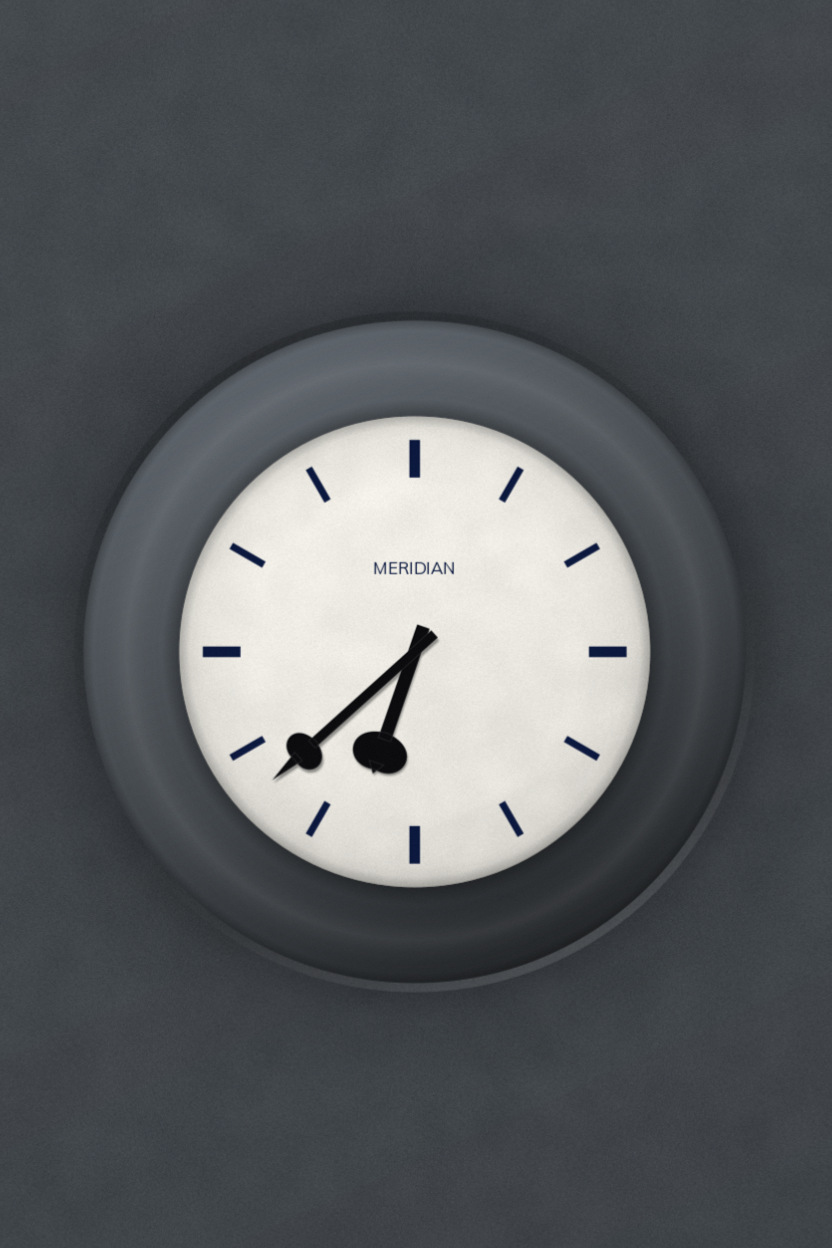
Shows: 6:38
